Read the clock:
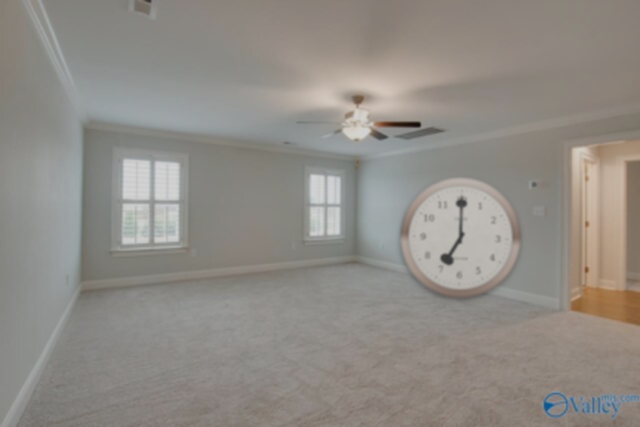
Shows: 7:00
